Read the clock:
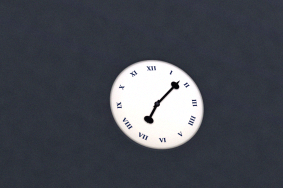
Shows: 7:08
